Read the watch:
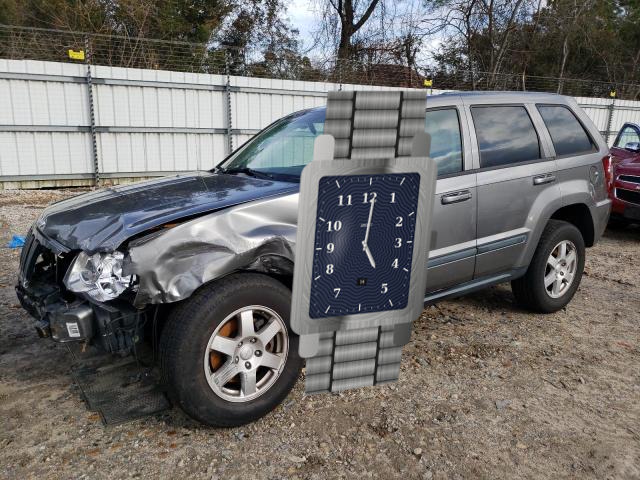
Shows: 5:01
